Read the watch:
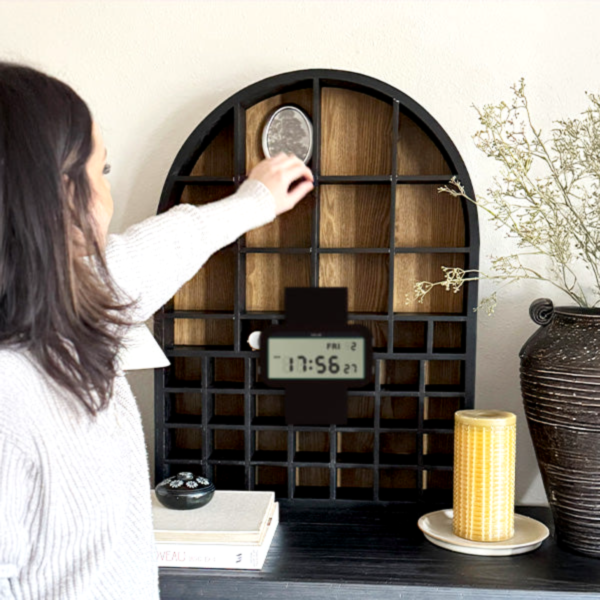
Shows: 17:56
